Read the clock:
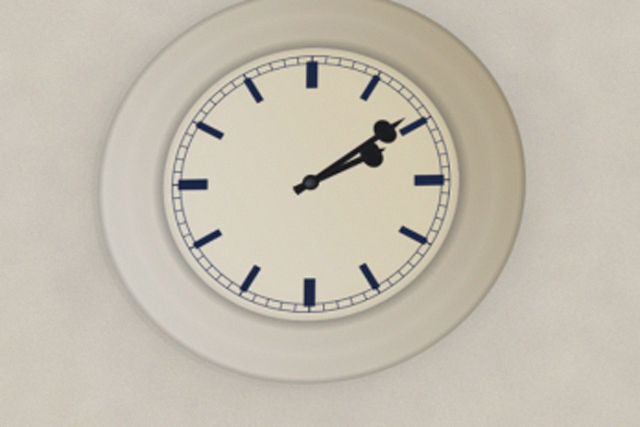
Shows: 2:09
